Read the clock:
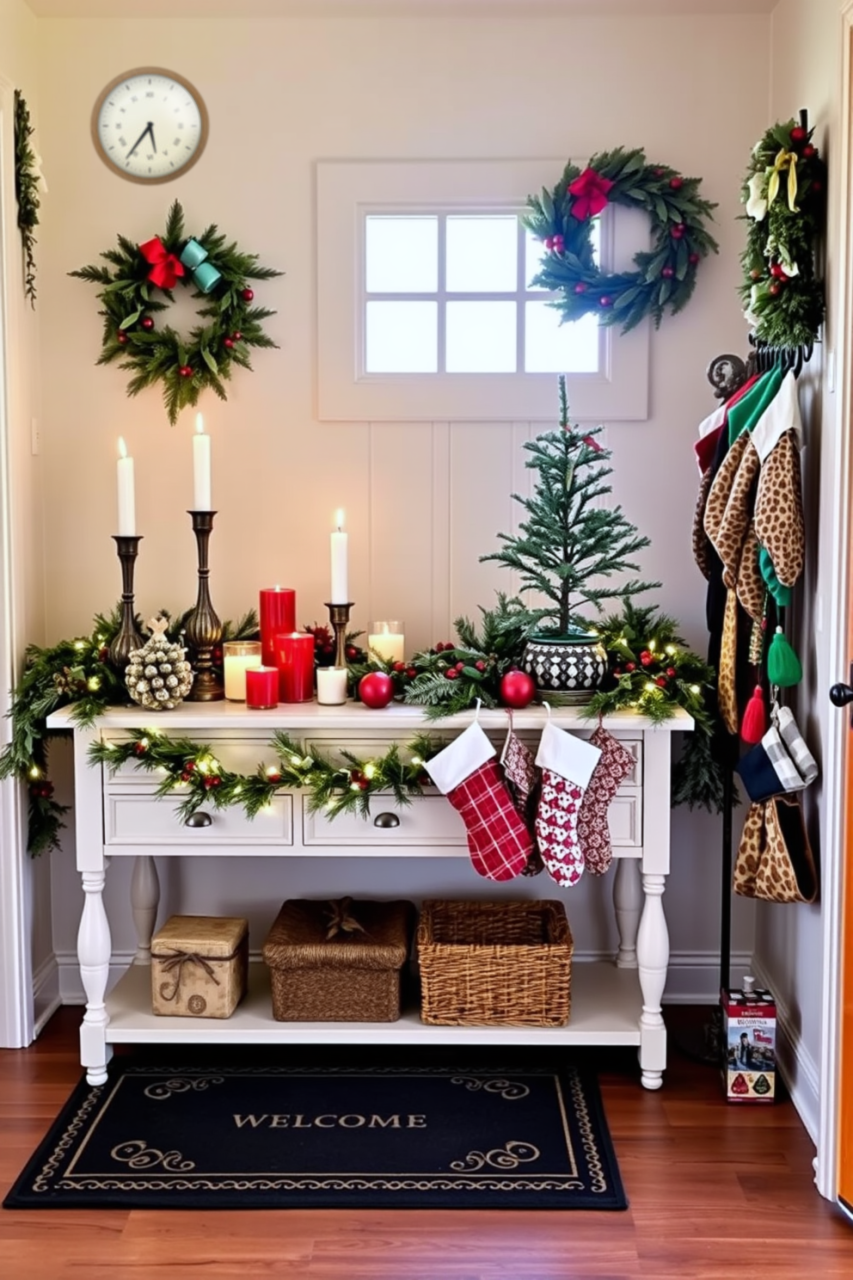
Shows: 5:36
